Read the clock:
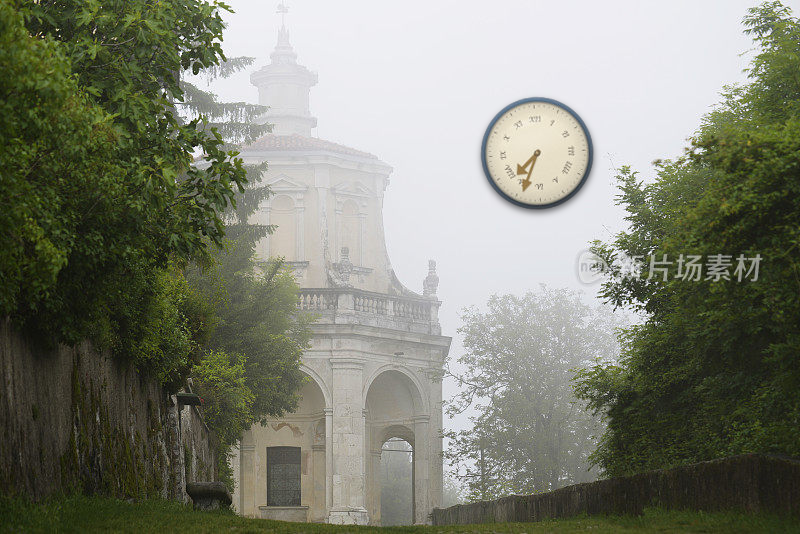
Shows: 7:34
